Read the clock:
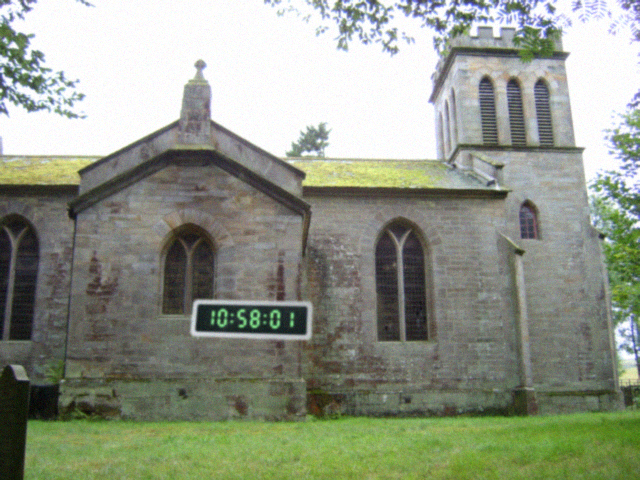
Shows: 10:58:01
